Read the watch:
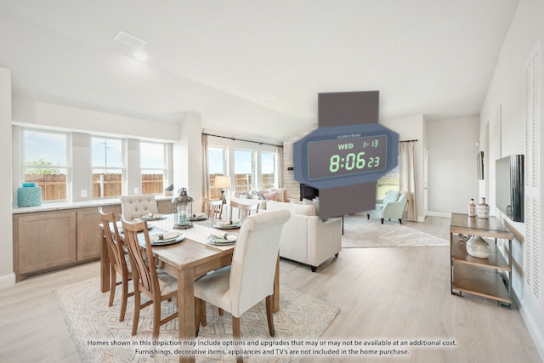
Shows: 8:06:23
